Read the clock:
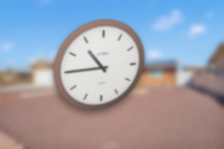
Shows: 10:45
